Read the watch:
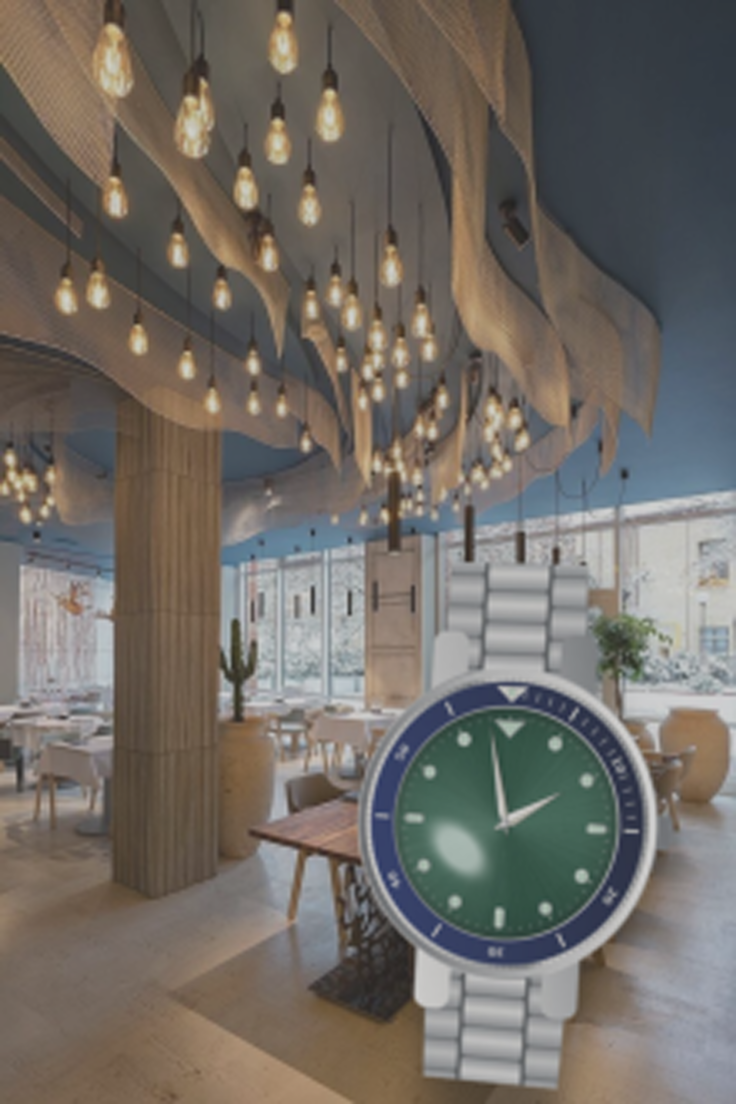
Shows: 1:58
